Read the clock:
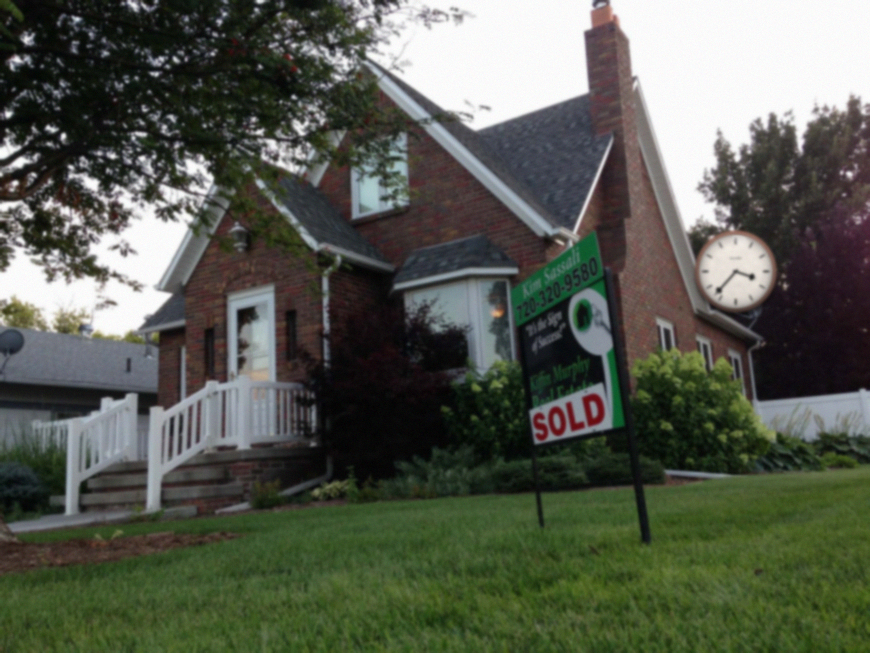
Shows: 3:37
